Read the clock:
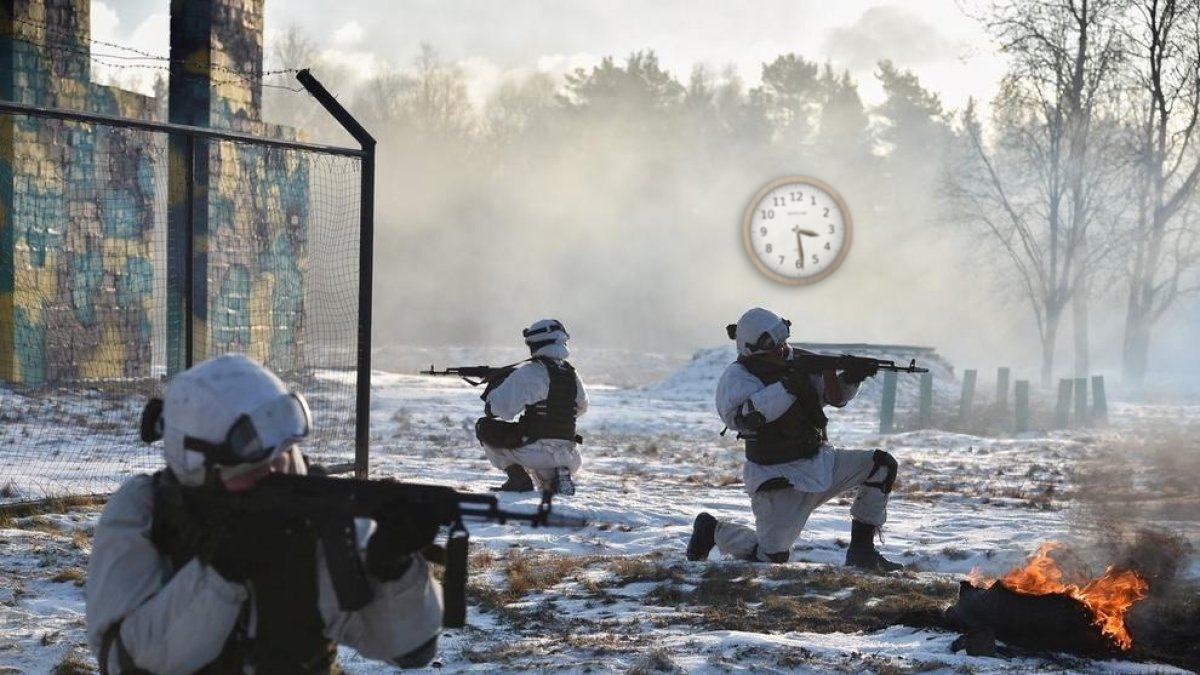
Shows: 3:29
